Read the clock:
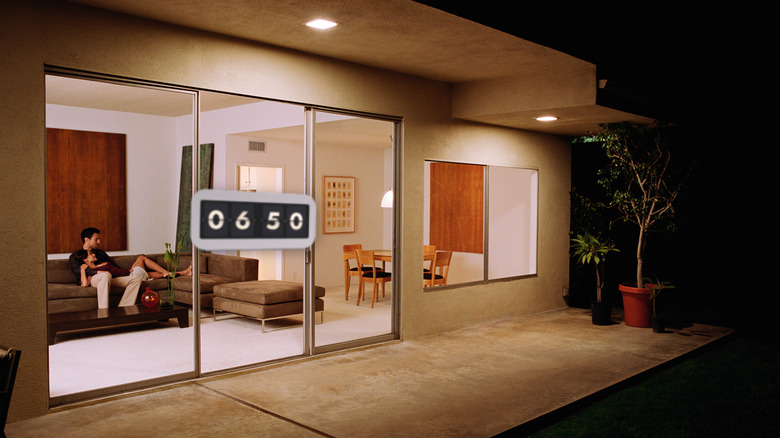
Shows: 6:50
